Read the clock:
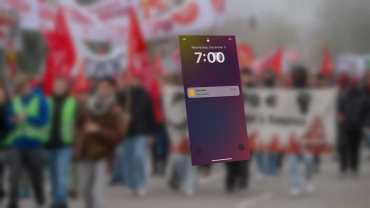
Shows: 7:00
